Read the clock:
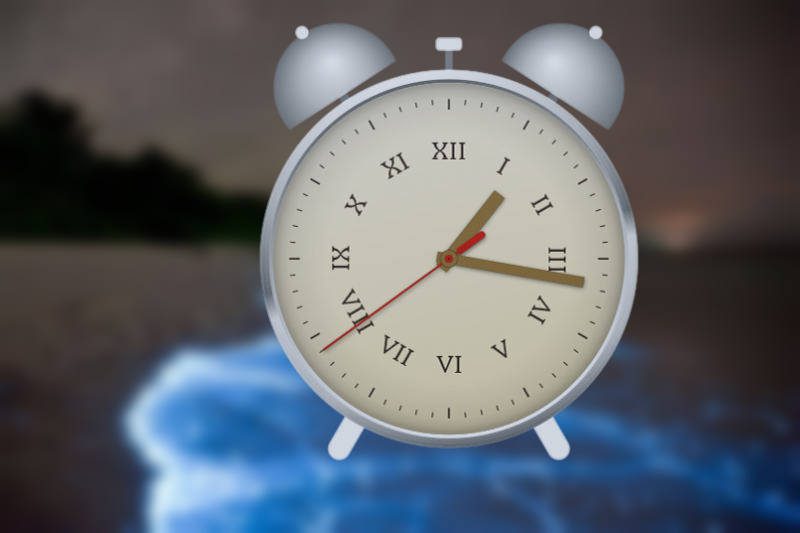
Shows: 1:16:39
